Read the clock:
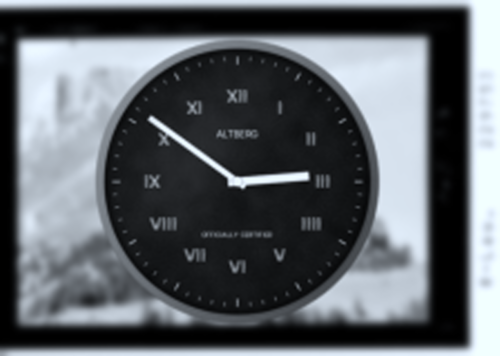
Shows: 2:51
